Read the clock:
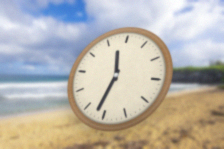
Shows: 11:32
